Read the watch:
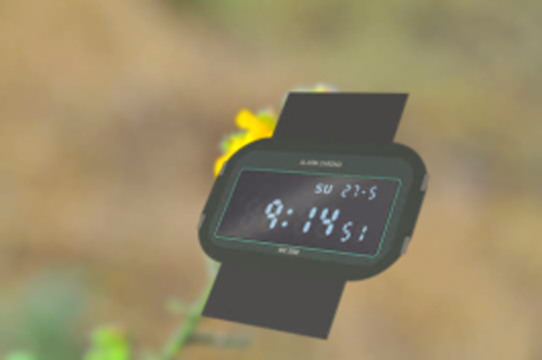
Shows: 9:14:51
